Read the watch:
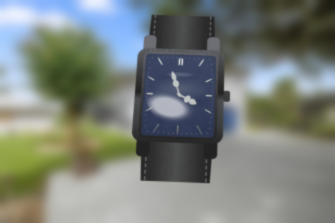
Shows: 3:57
